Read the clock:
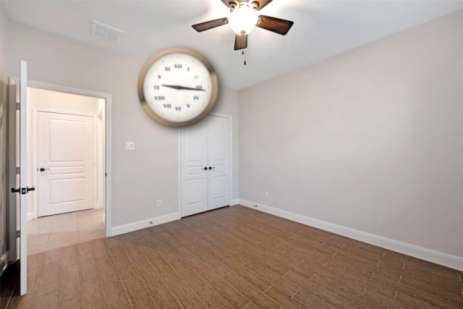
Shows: 9:16
